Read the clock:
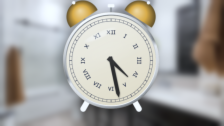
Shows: 4:28
